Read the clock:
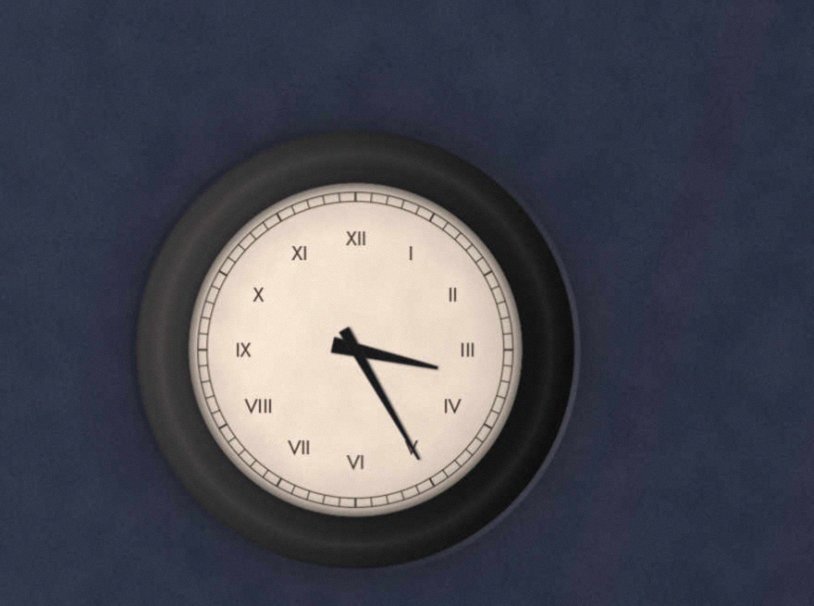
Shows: 3:25
